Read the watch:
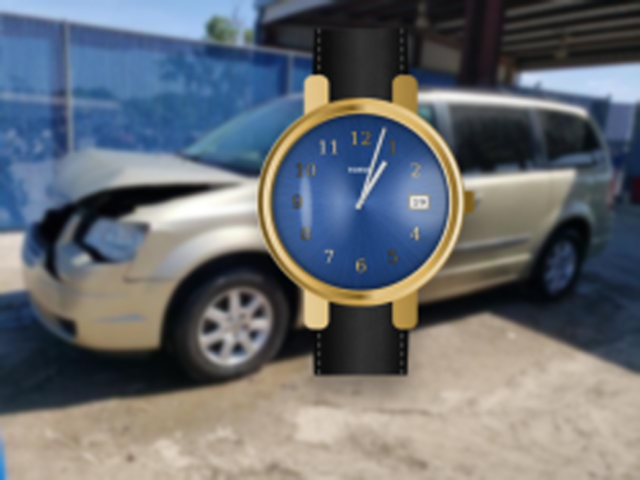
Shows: 1:03
